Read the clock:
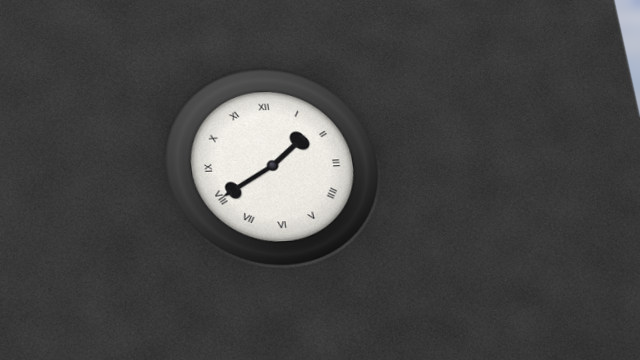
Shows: 1:40
